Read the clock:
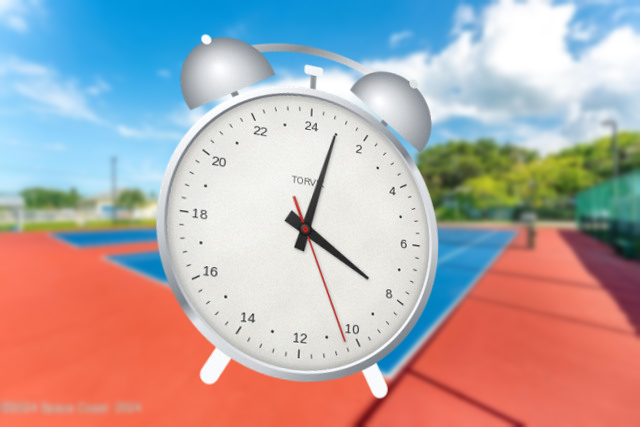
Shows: 8:02:26
